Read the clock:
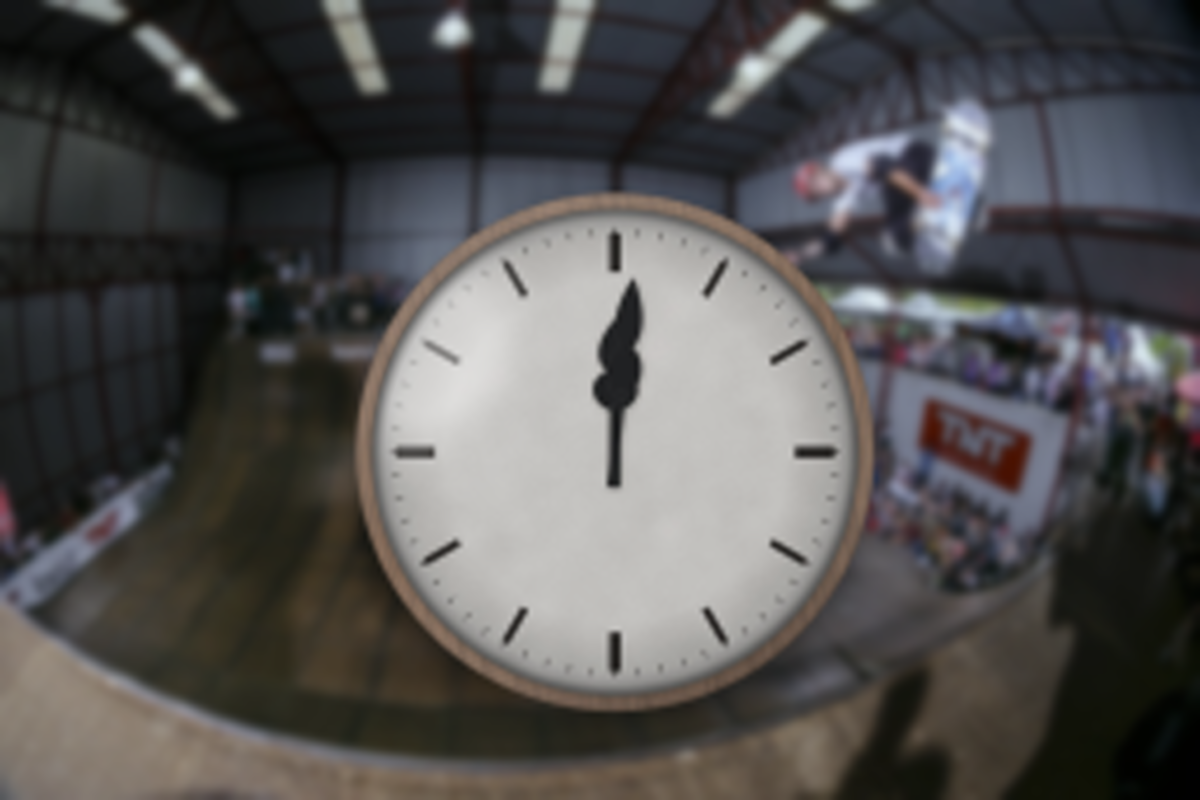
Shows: 12:01
